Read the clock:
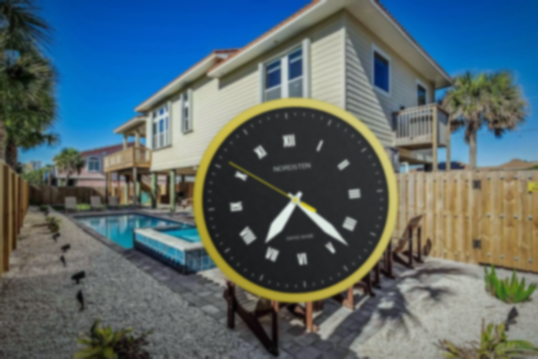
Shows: 7:22:51
